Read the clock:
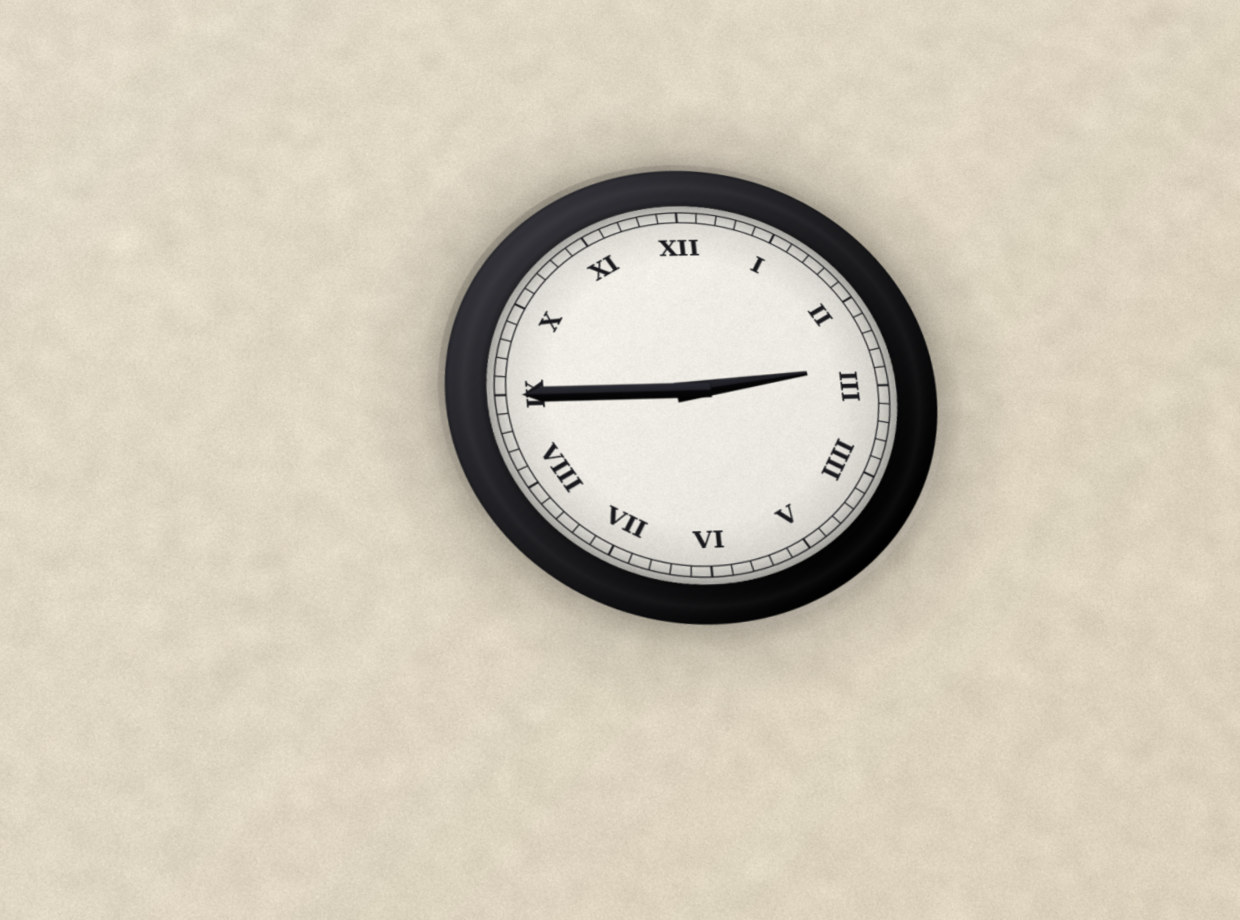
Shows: 2:45
